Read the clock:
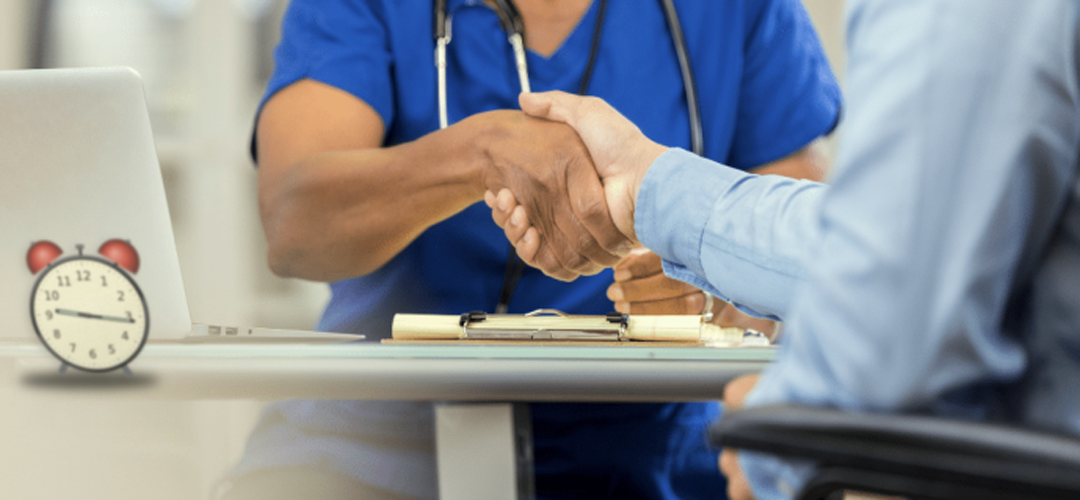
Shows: 9:16
